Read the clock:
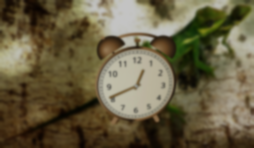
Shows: 12:41
